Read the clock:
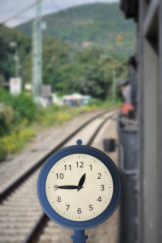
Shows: 12:45
